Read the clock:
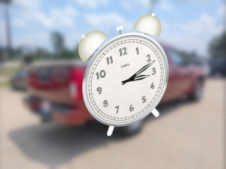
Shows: 3:12
